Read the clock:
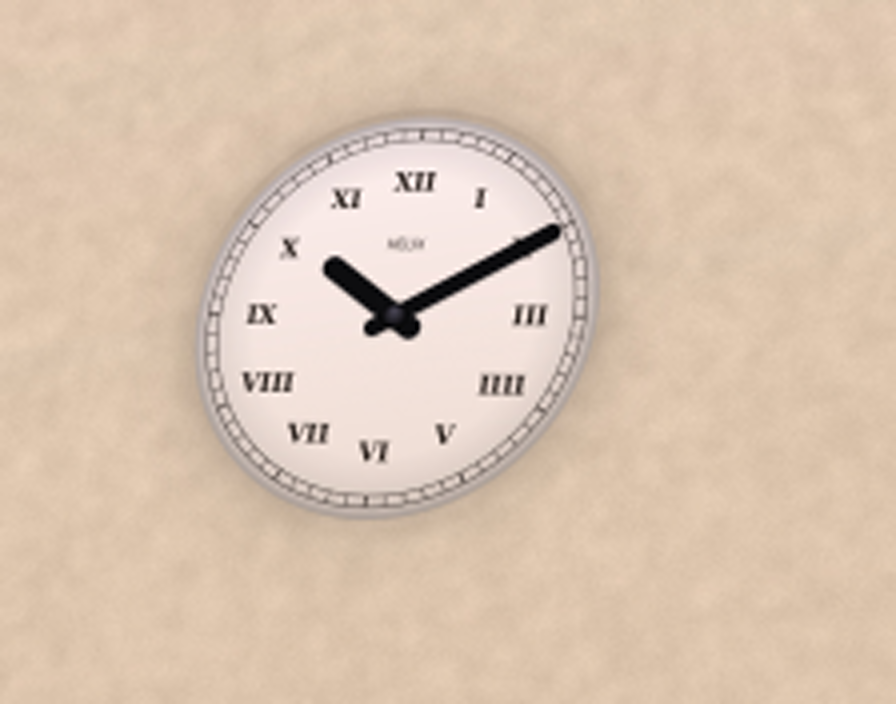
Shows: 10:10
